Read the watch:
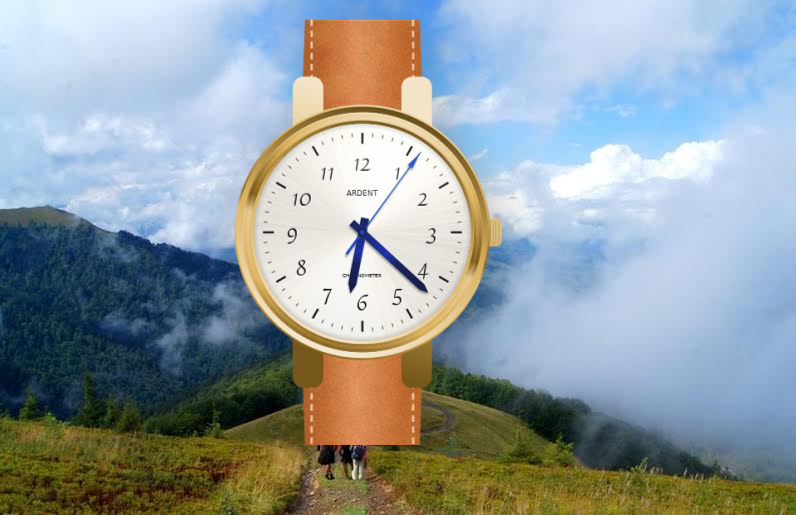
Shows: 6:22:06
